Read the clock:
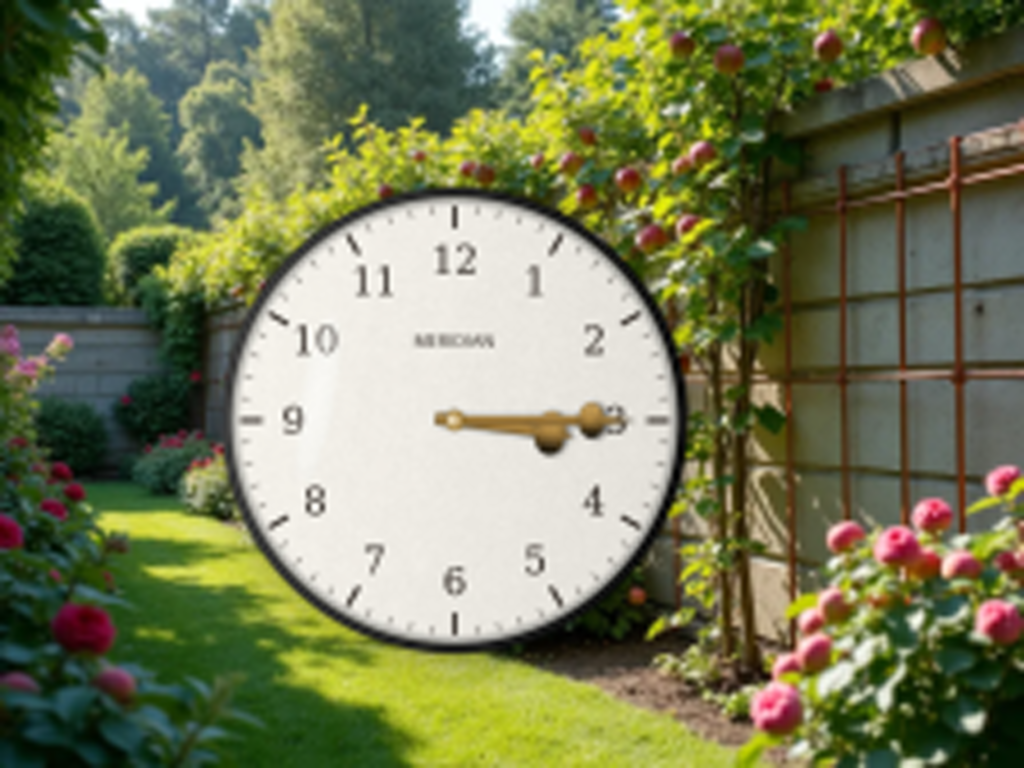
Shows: 3:15
